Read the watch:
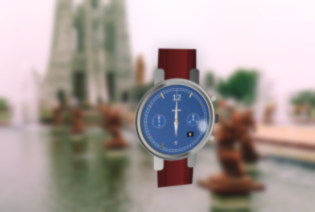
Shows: 6:00
